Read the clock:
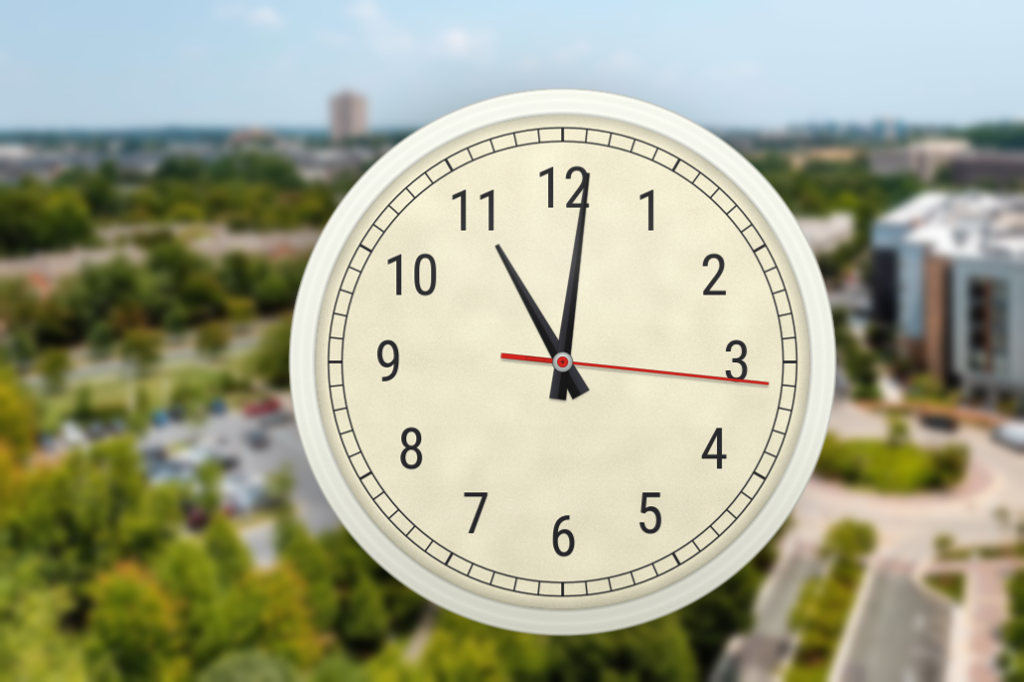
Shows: 11:01:16
